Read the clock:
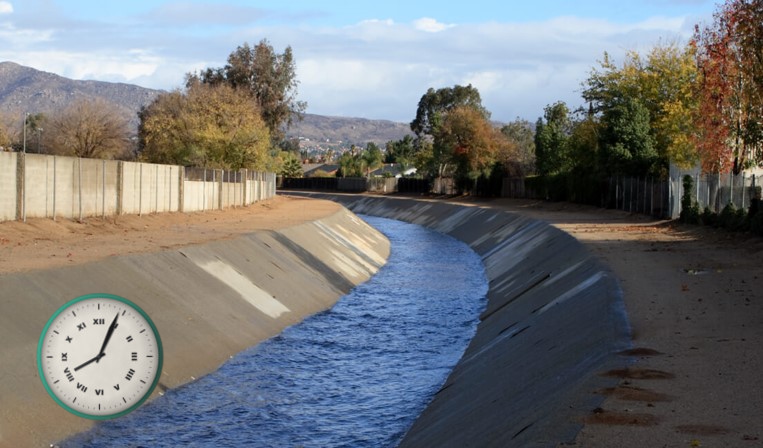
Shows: 8:04
